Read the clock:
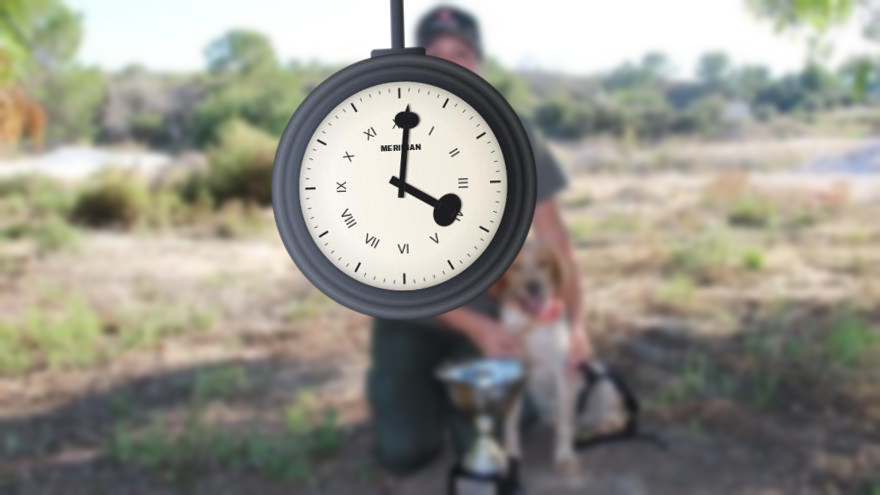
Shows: 4:01
